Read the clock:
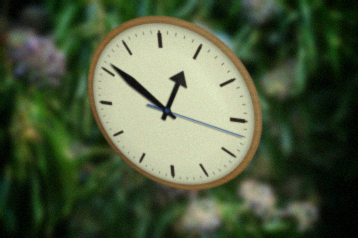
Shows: 12:51:17
